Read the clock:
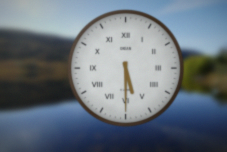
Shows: 5:30
